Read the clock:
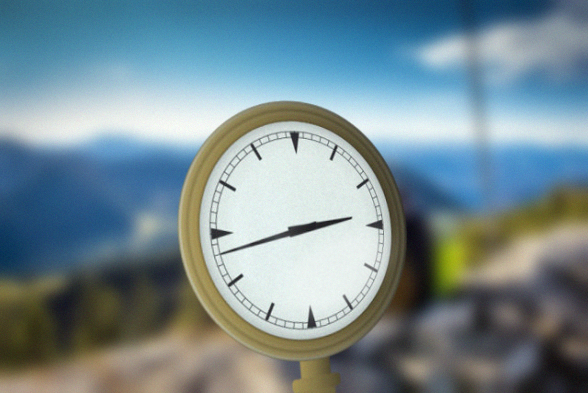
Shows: 2:43
